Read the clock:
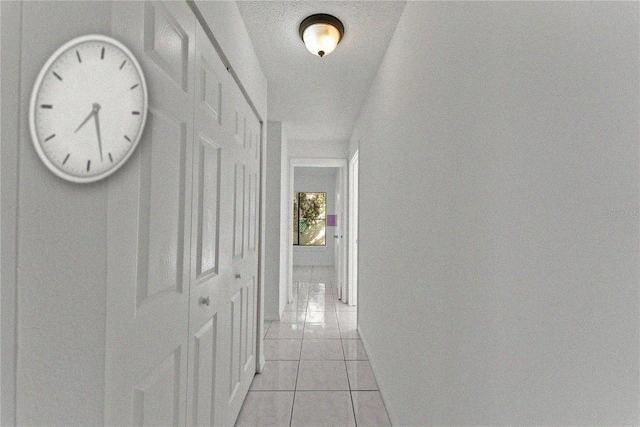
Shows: 7:27
